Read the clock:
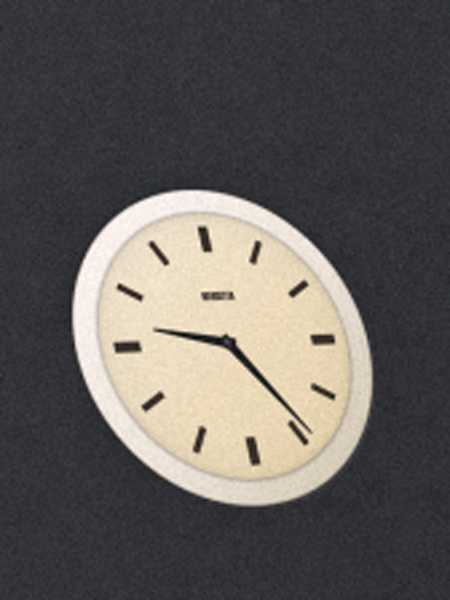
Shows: 9:24
